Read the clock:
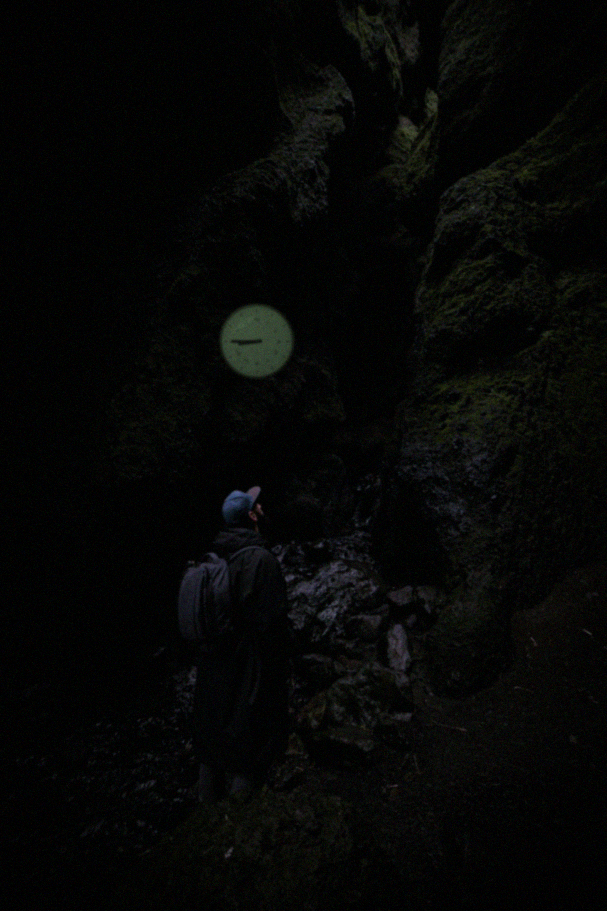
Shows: 8:45
